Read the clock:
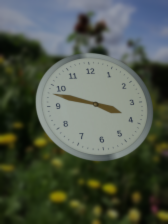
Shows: 3:48
